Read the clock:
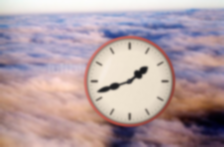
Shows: 1:42
